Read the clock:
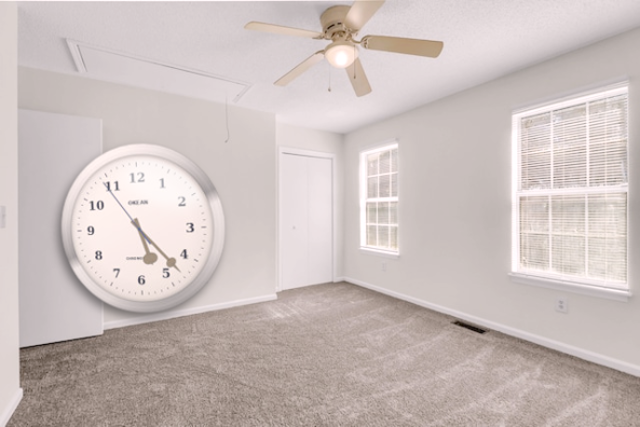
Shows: 5:22:54
